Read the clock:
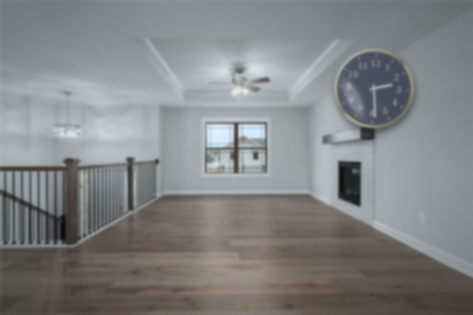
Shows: 2:29
